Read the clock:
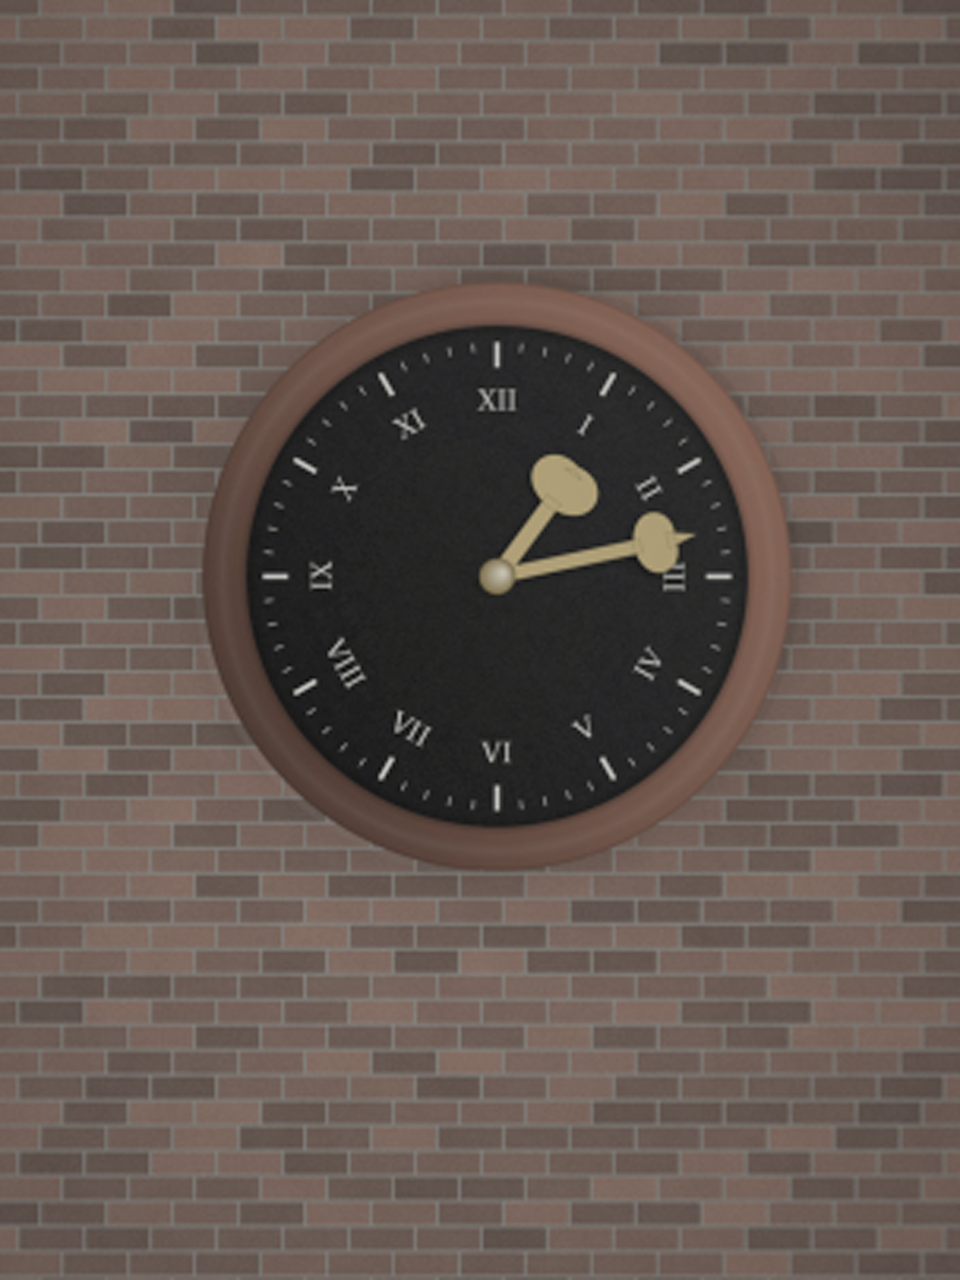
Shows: 1:13
